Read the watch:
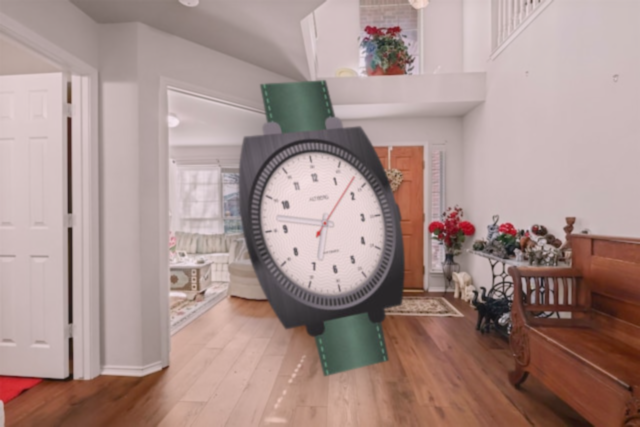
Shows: 6:47:08
